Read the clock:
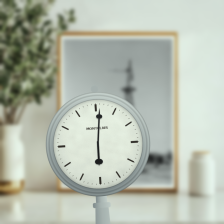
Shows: 6:01
